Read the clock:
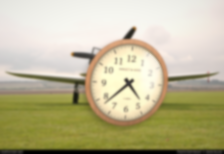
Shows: 4:38
